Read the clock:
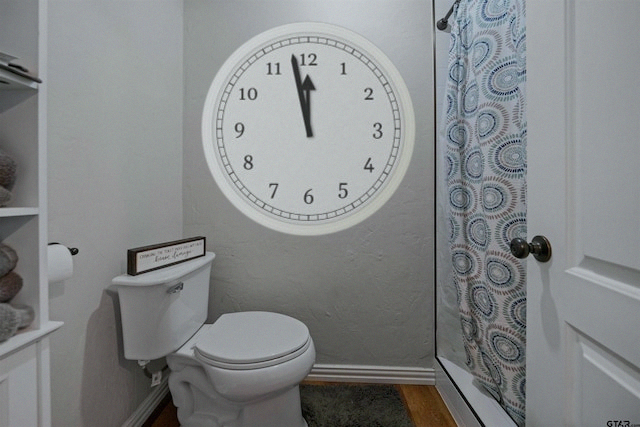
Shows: 11:58
